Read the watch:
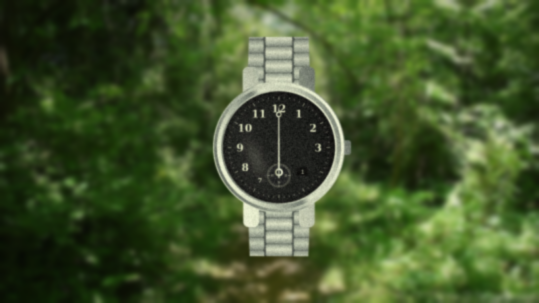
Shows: 6:00
